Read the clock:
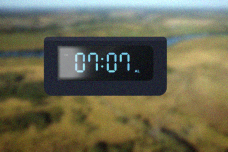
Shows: 7:07
